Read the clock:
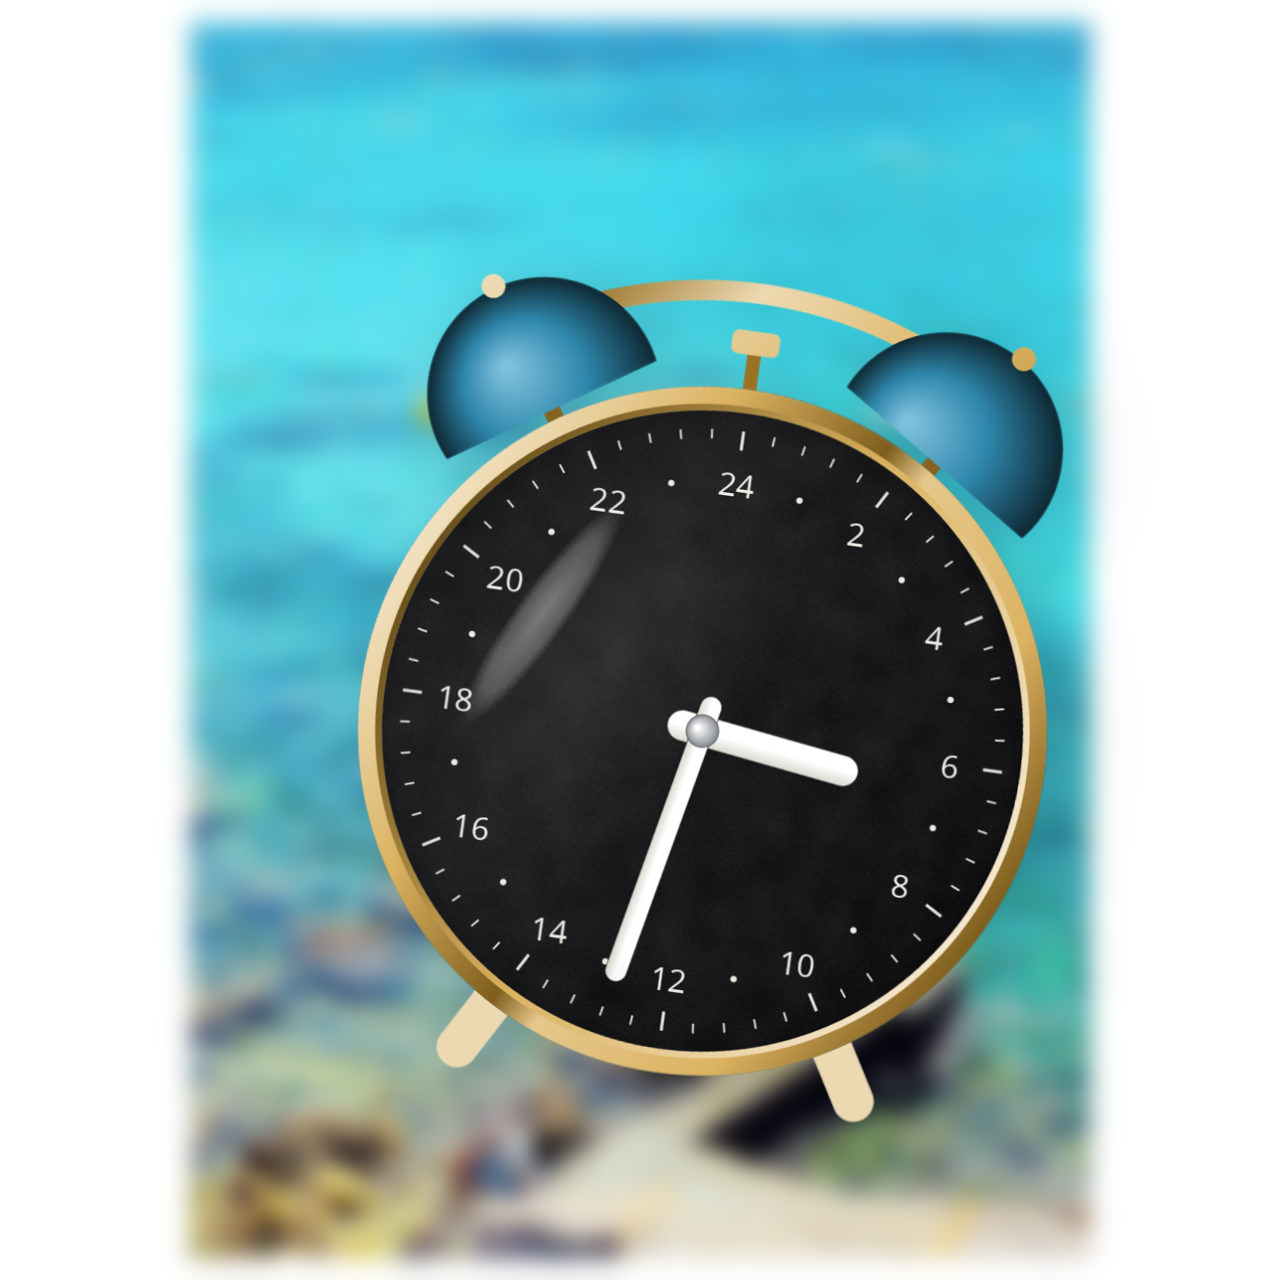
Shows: 6:32
